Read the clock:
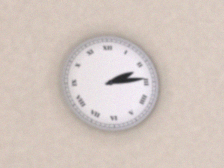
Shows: 2:14
